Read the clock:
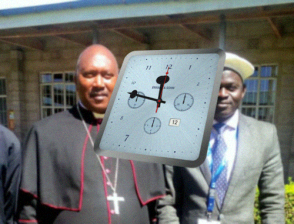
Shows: 11:47
